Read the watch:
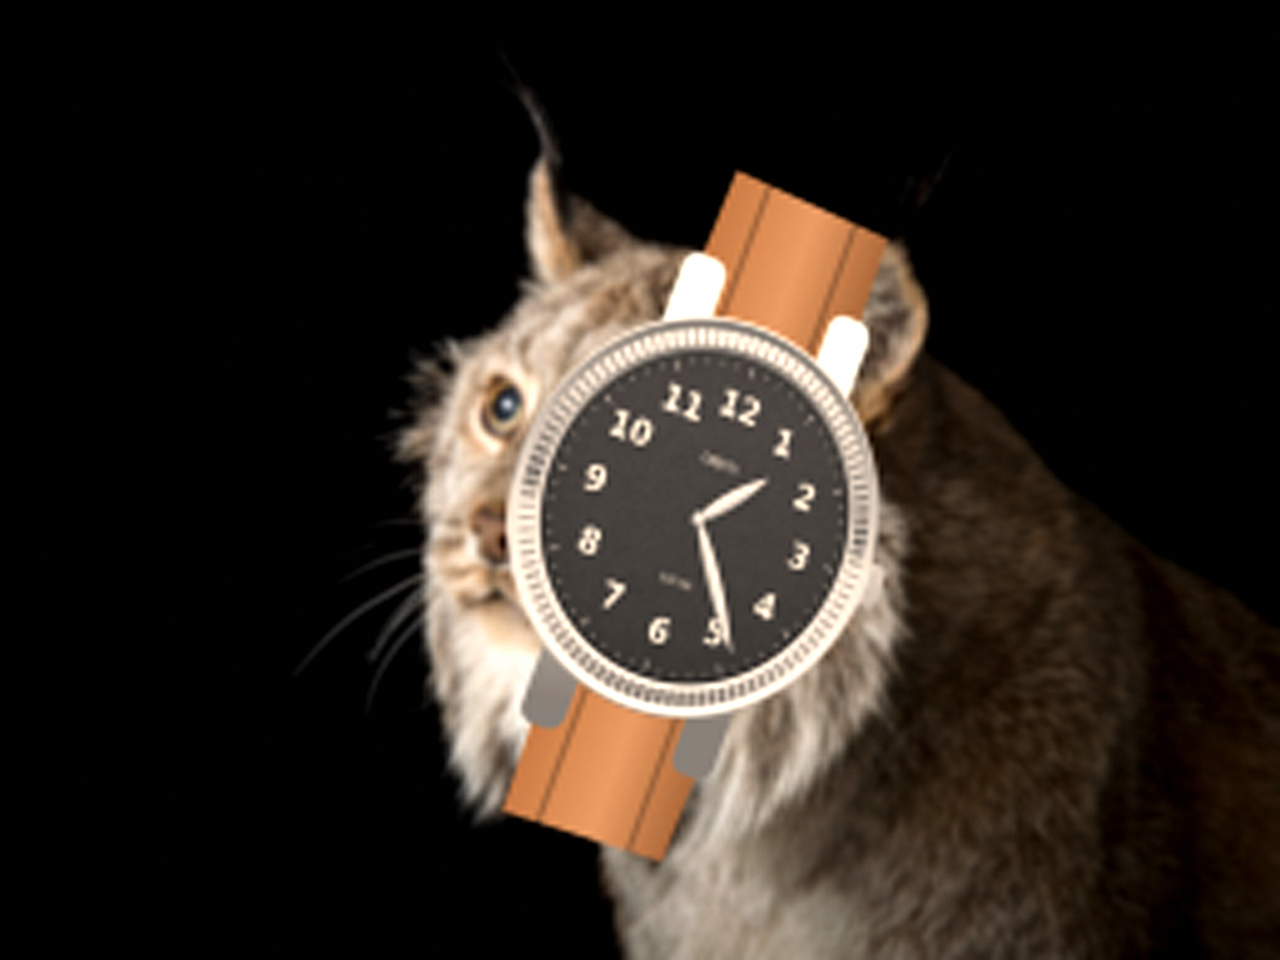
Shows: 1:24
